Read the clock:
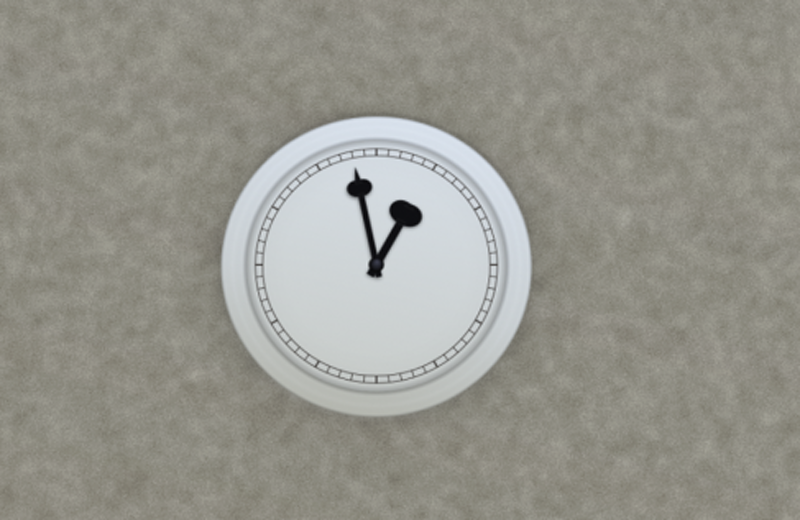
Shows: 12:58
